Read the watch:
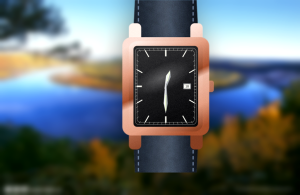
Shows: 12:30
